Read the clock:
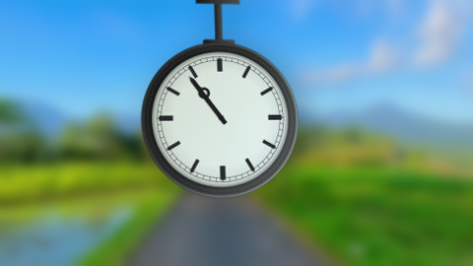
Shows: 10:54
